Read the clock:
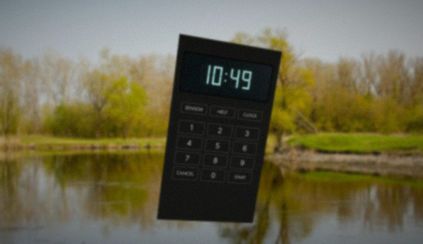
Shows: 10:49
